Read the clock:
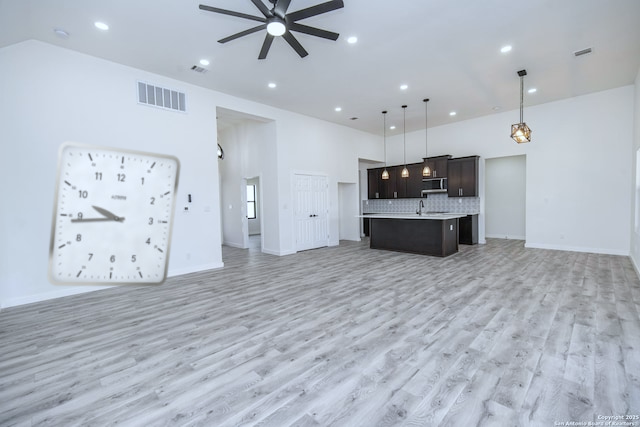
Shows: 9:44
